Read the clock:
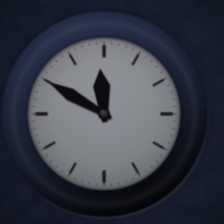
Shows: 11:50
